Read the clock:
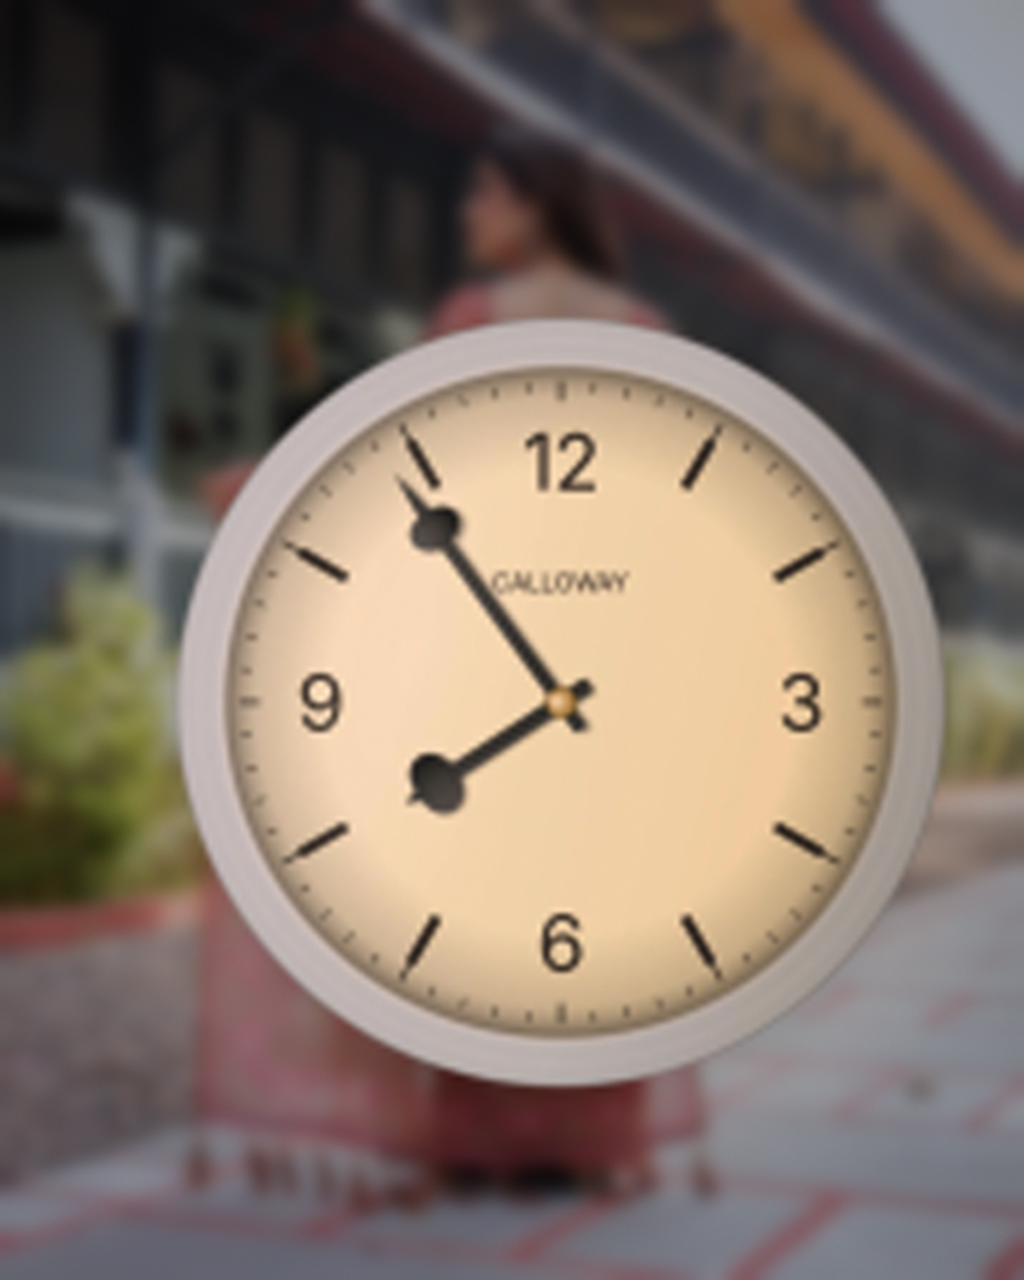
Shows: 7:54
